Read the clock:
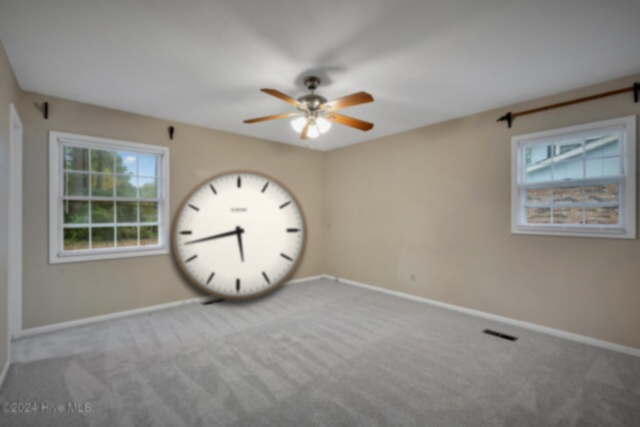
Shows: 5:43
